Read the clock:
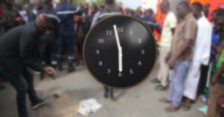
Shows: 5:58
